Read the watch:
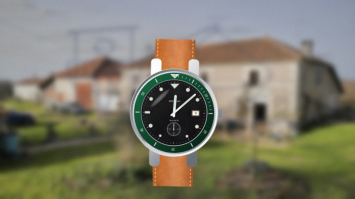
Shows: 12:08
